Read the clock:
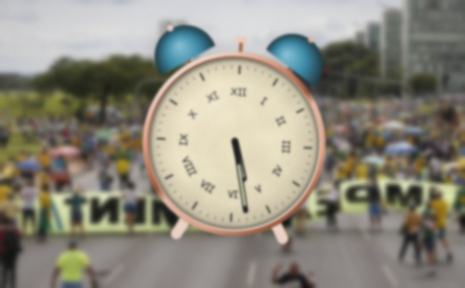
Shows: 5:28
